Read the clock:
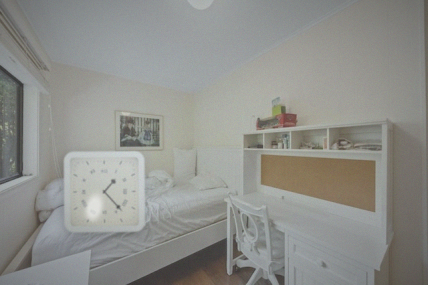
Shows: 1:23
